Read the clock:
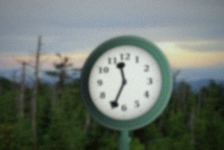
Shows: 11:34
